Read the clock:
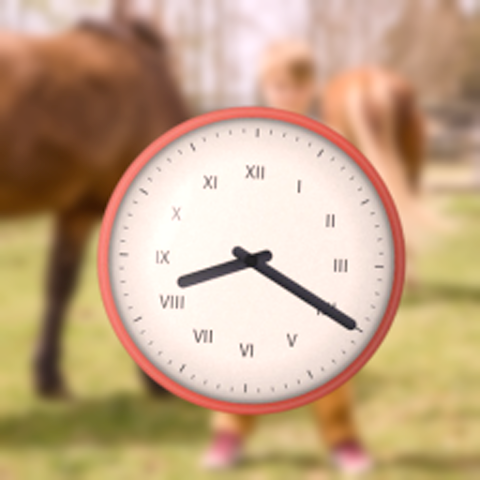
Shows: 8:20
